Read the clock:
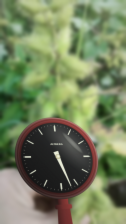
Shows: 5:27
